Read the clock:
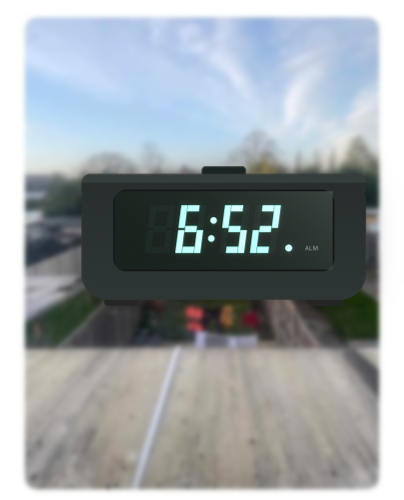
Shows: 6:52
